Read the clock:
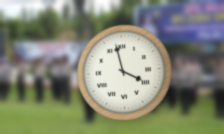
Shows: 3:58
